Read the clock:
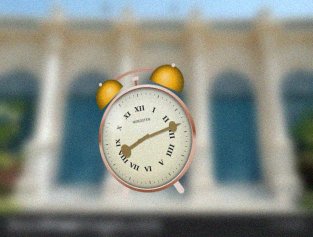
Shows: 8:13
